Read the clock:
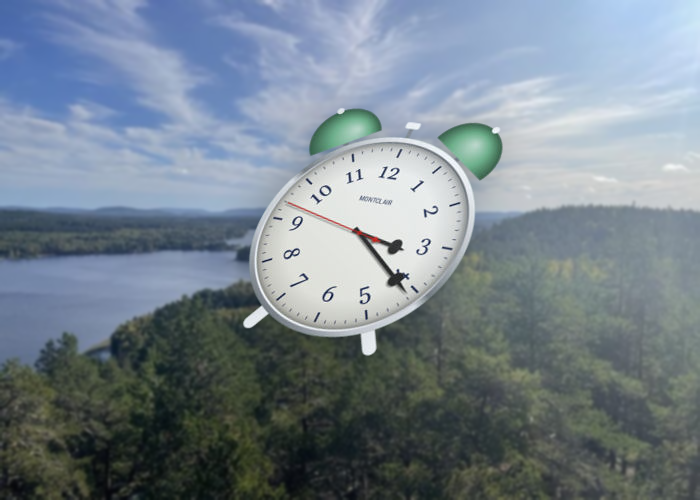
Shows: 3:20:47
